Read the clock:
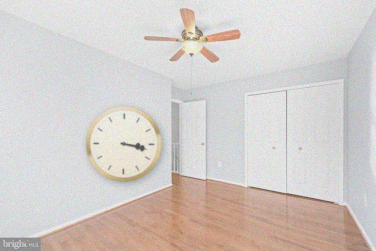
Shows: 3:17
